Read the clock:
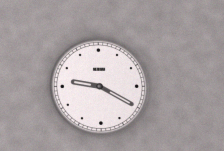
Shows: 9:20
